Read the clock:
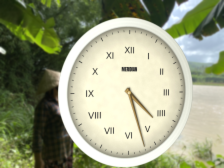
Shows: 4:27
